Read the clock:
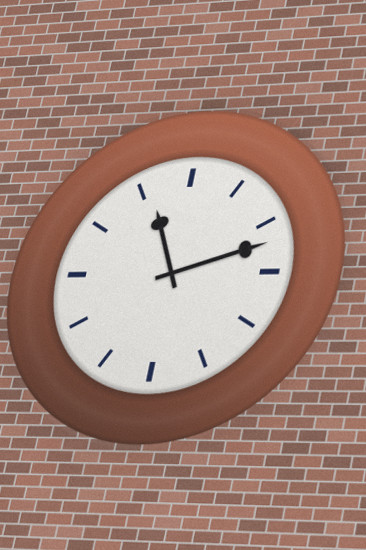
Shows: 11:12
